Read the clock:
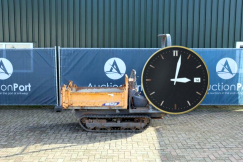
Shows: 3:02
